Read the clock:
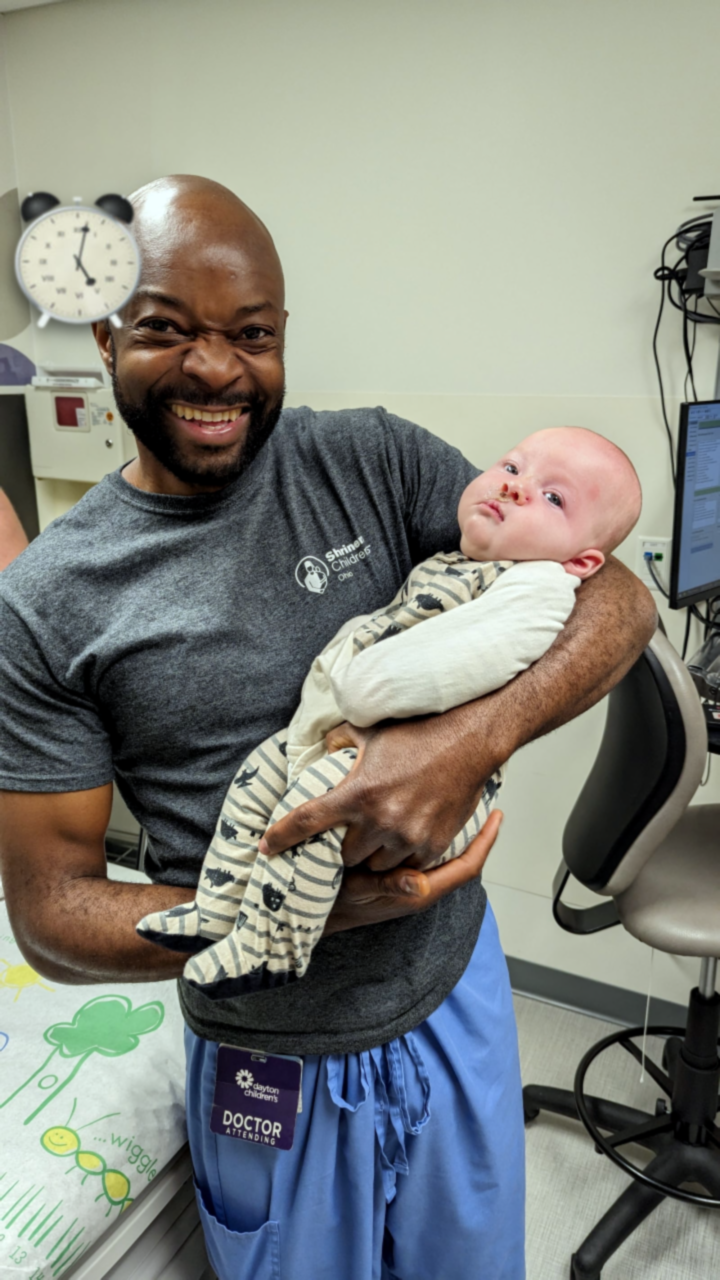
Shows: 5:02
